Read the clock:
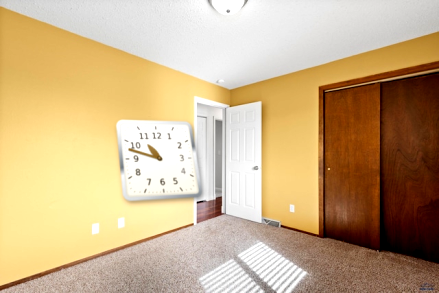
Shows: 10:48
